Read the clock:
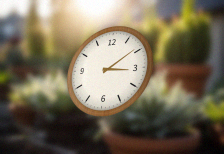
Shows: 3:09
